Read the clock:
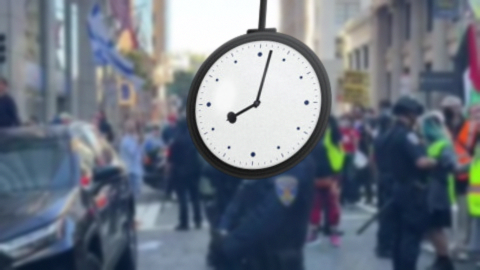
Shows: 8:02
